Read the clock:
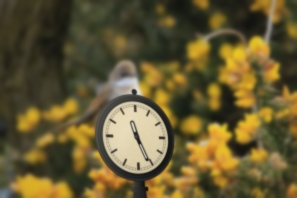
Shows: 11:26
